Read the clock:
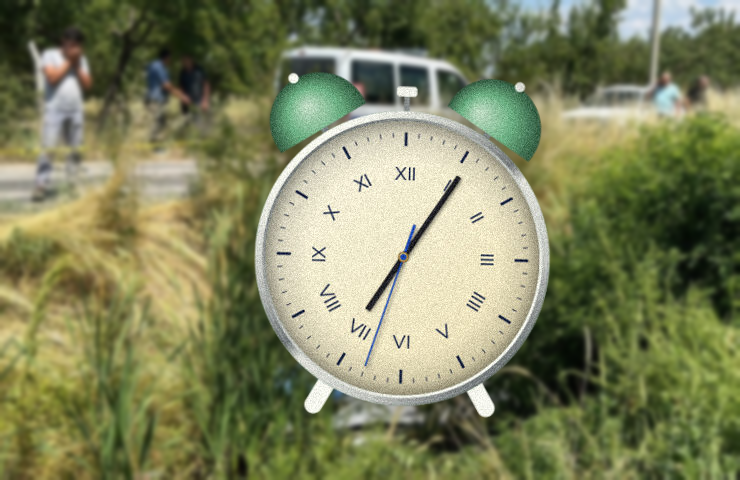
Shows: 7:05:33
